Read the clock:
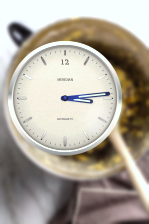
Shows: 3:14
